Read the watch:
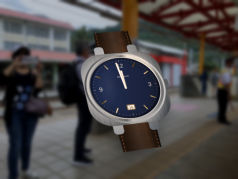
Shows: 11:59
